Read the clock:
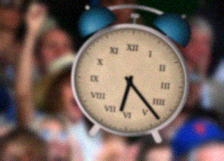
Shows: 6:23
